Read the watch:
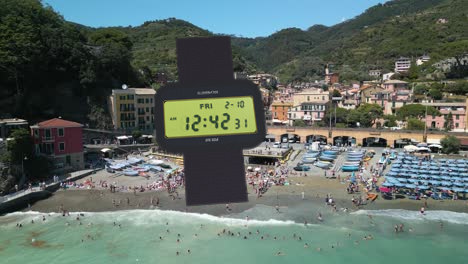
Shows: 12:42:31
